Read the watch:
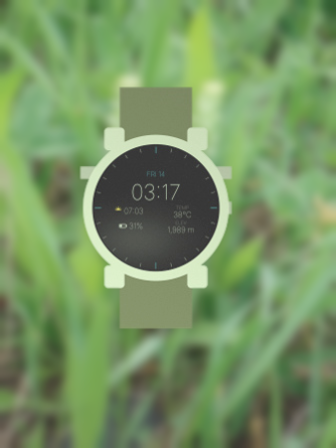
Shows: 3:17
